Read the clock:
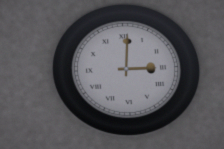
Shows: 3:01
